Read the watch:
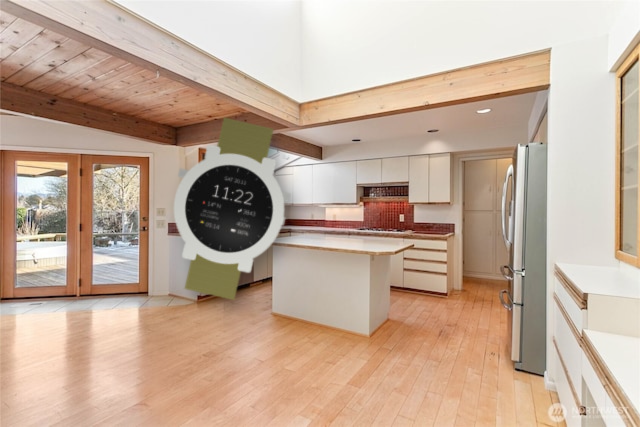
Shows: 11:22
